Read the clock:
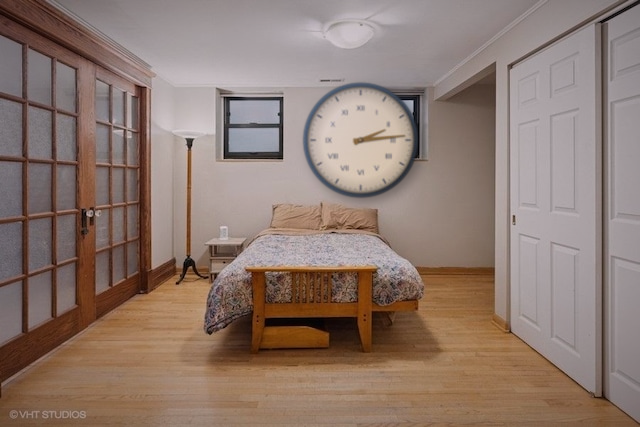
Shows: 2:14
